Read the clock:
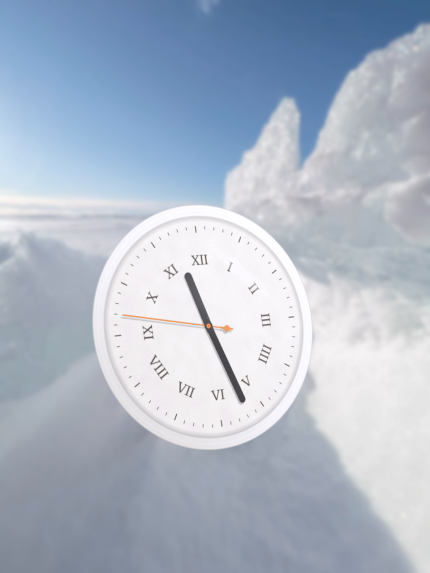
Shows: 11:26:47
